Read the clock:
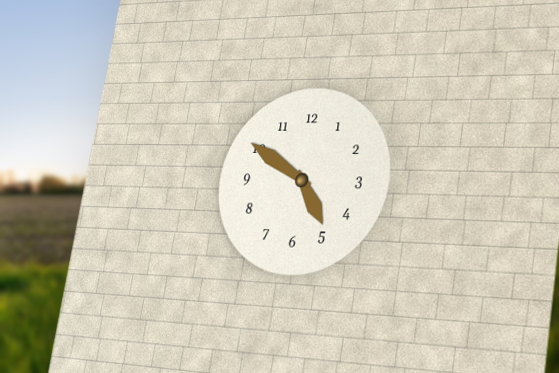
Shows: 4:50
